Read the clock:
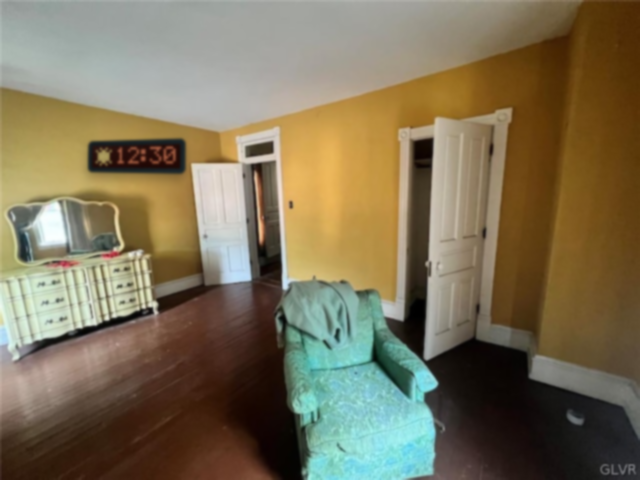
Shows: 12:30
